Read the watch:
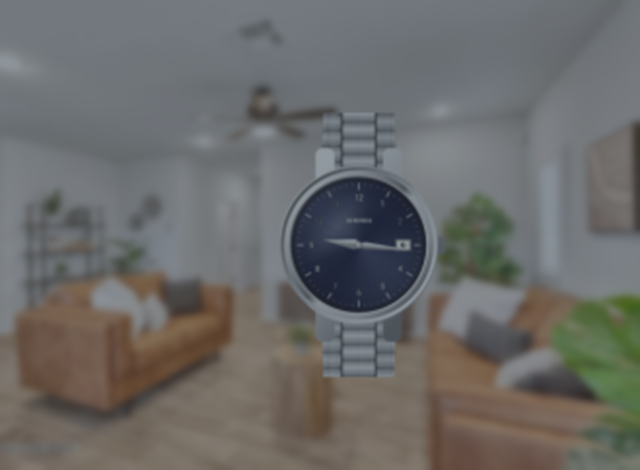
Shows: 9:16
